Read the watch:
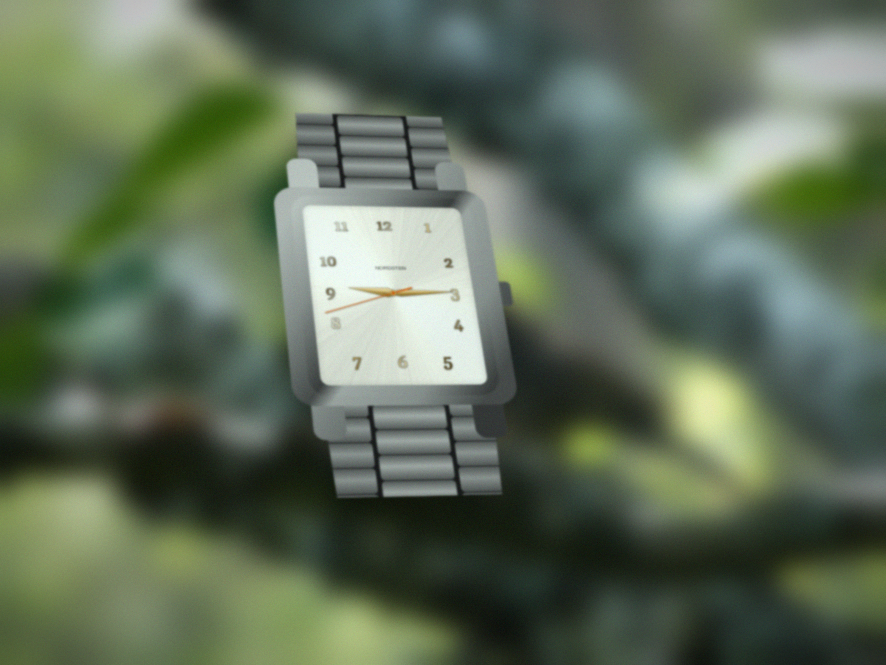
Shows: 9:14:42
